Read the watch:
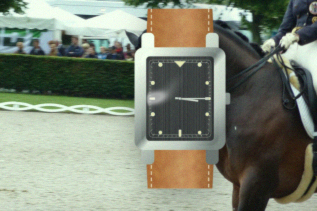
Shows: 3:15
